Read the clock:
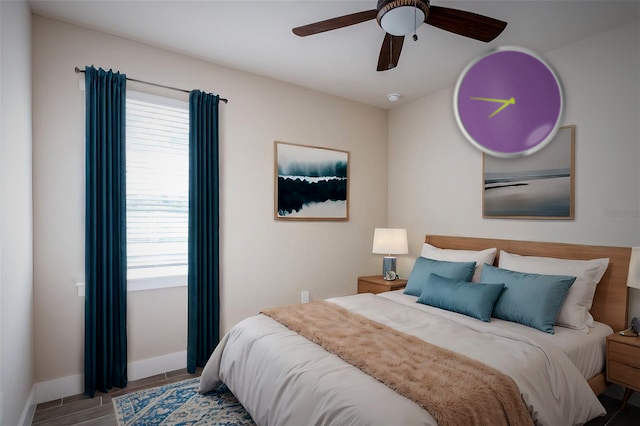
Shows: 7:46
